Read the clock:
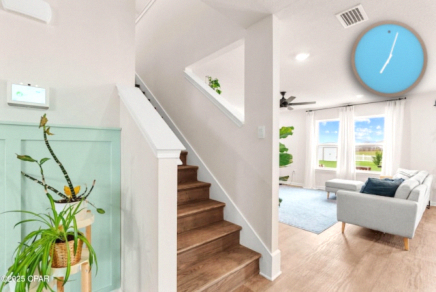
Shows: 7:03
